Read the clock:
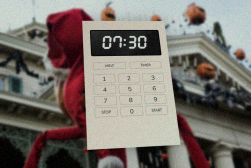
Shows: 7:30
